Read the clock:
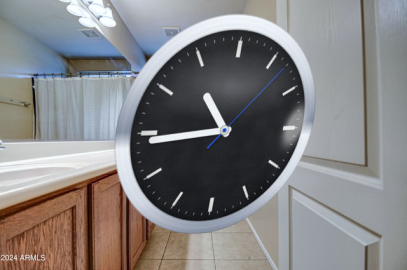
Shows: 10:44:07
